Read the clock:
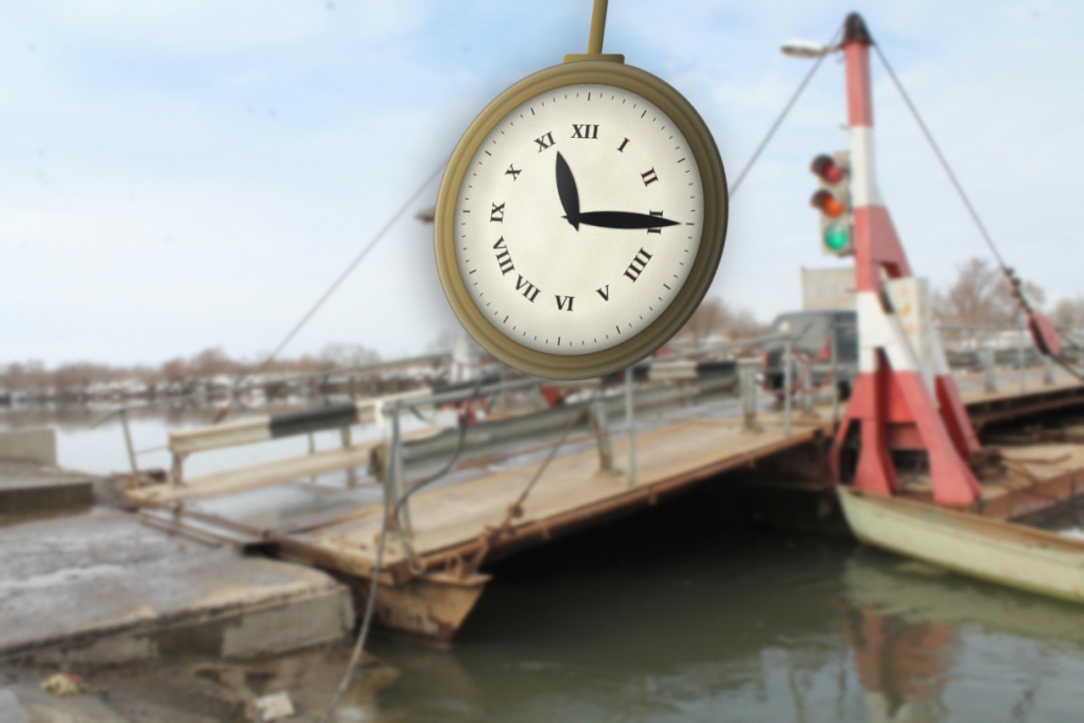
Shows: 11:15
